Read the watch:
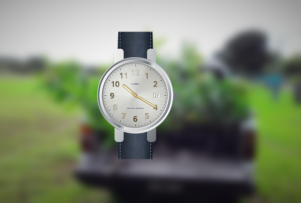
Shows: 10:20
